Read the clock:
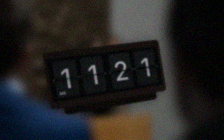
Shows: 11:21
